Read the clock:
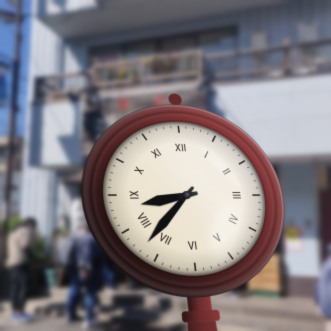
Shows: 8:37
